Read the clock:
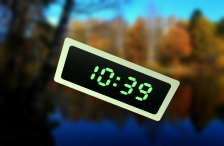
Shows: 10:39
